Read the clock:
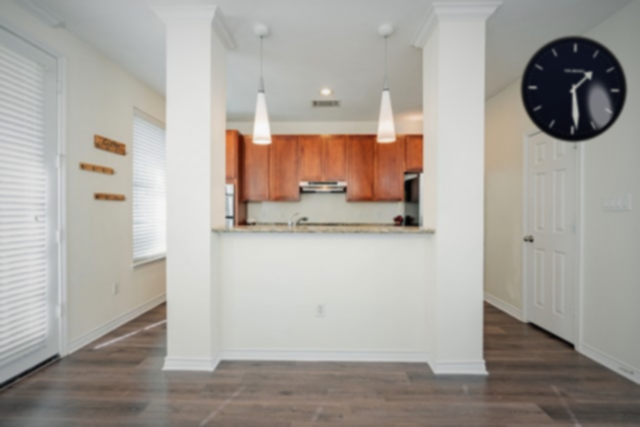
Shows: 1:29
